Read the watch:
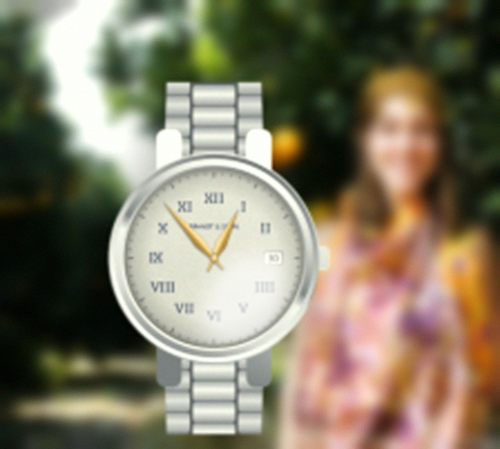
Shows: 12:53
